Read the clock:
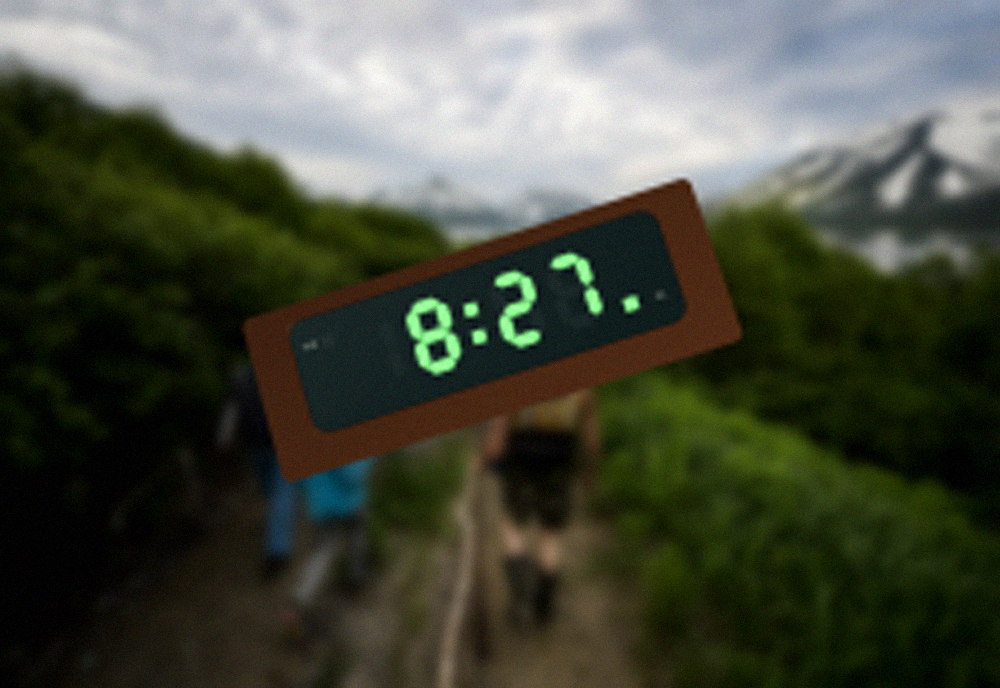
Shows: 8:27
